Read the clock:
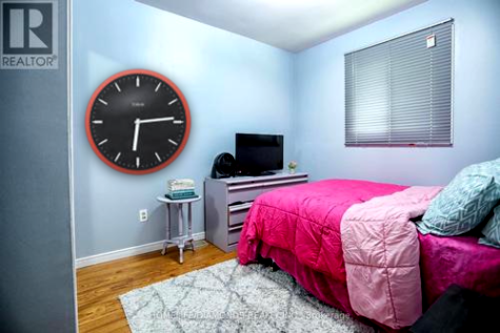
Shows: 6:14
